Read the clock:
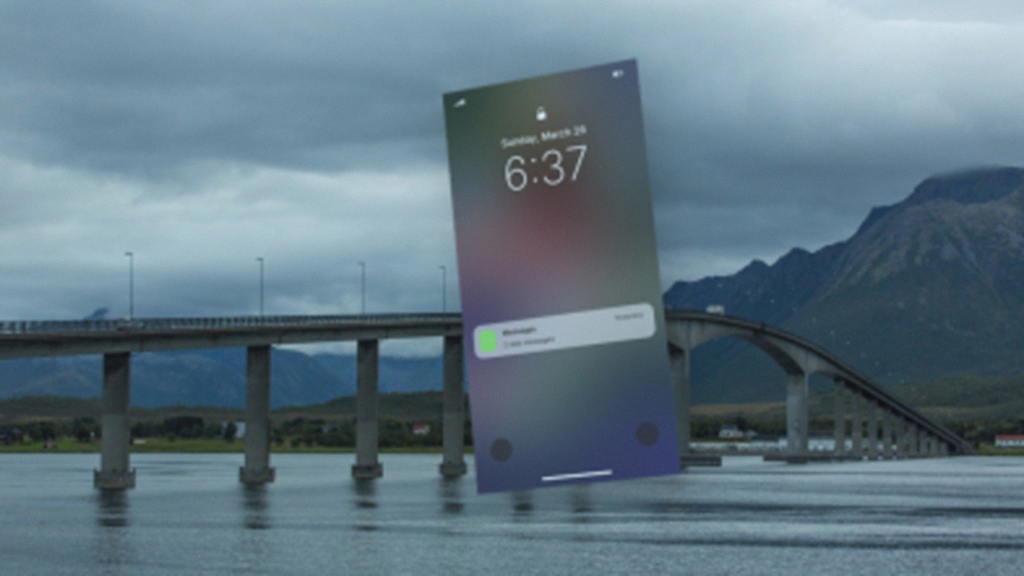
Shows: 6:37
